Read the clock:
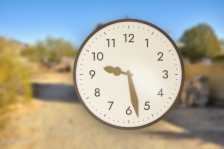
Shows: 9:28
